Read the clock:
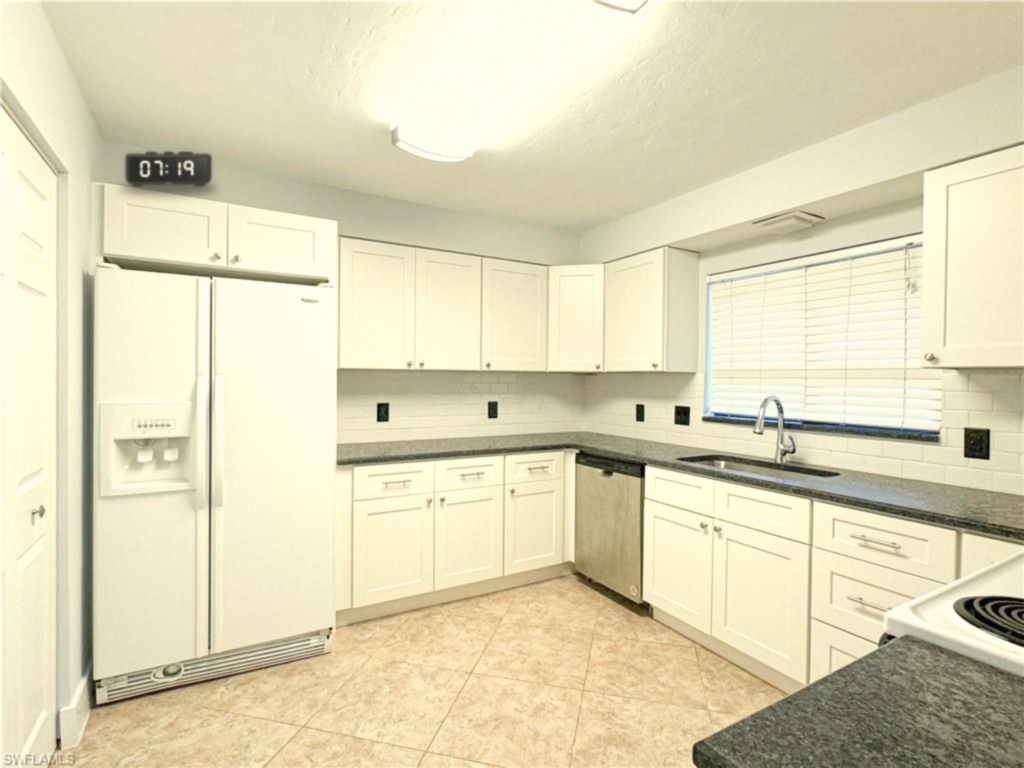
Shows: 7:19
